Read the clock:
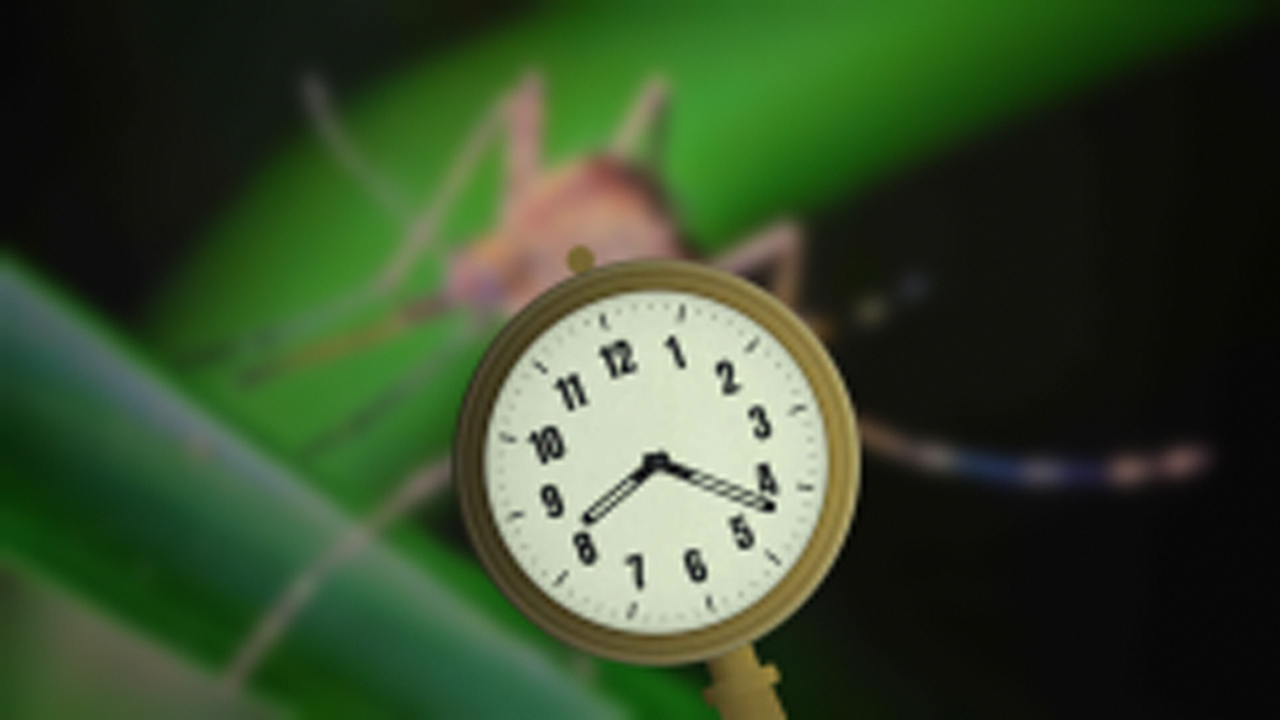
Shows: 8:22
